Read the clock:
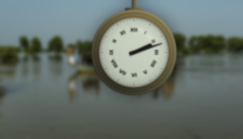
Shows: 2:12
